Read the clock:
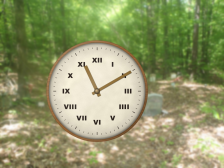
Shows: 11:10
